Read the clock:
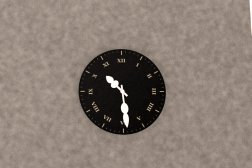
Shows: 10:29
